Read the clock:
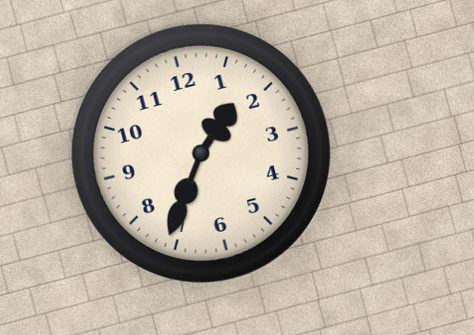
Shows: 1:36
